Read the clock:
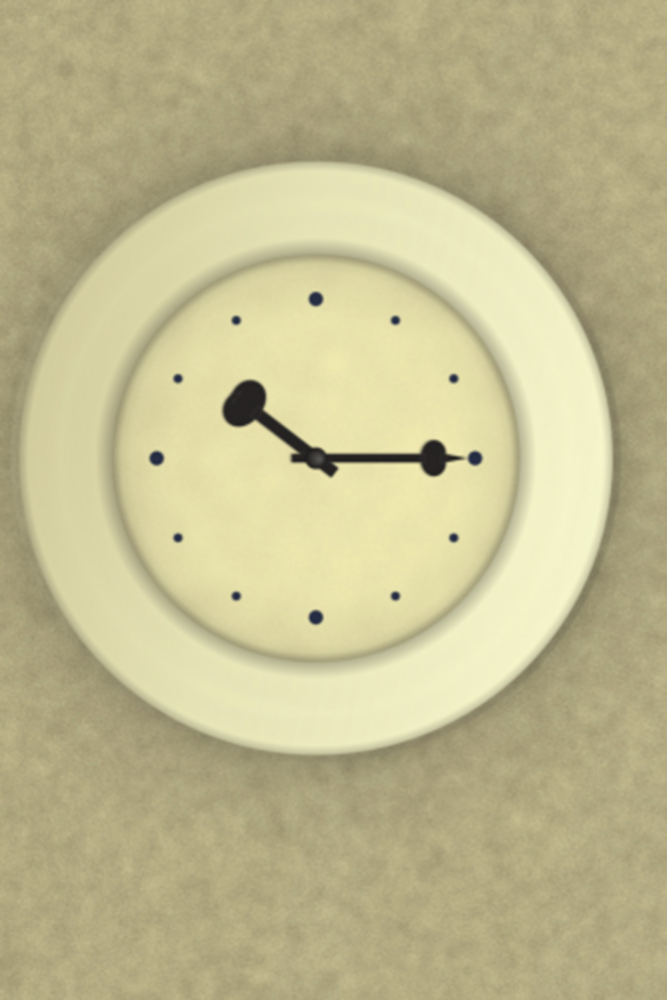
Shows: 10:15
